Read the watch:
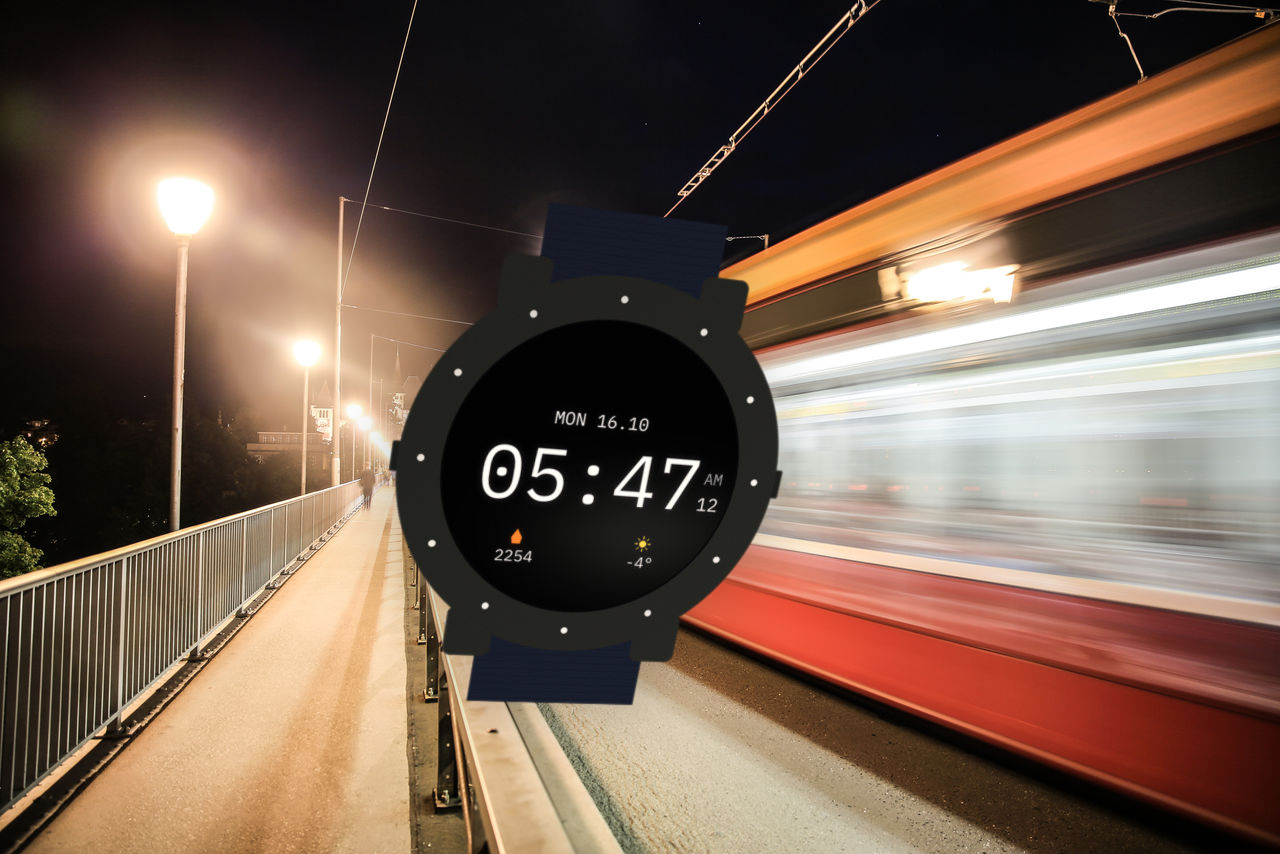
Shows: 5:47:12
